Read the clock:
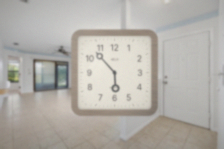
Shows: 5:53
